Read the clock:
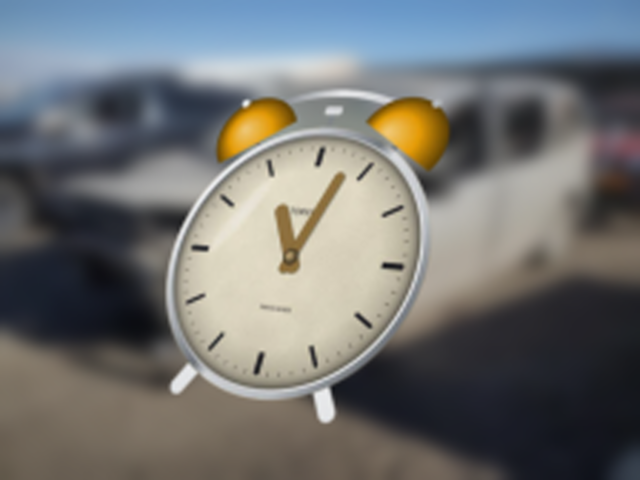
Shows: 11:03
